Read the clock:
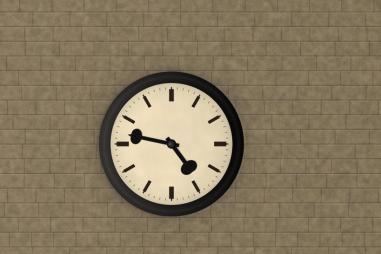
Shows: 4:47
